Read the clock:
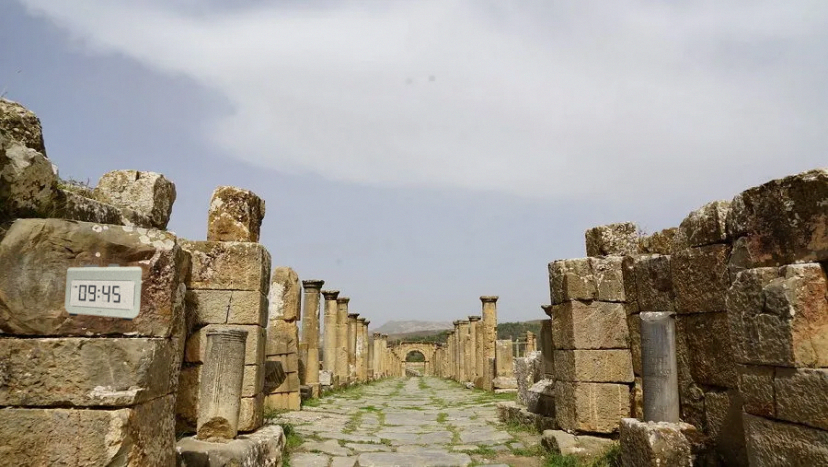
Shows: 9:45
